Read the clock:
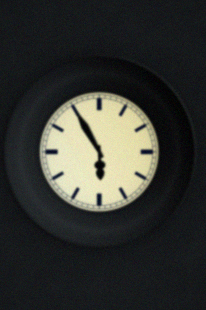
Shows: 5:55
